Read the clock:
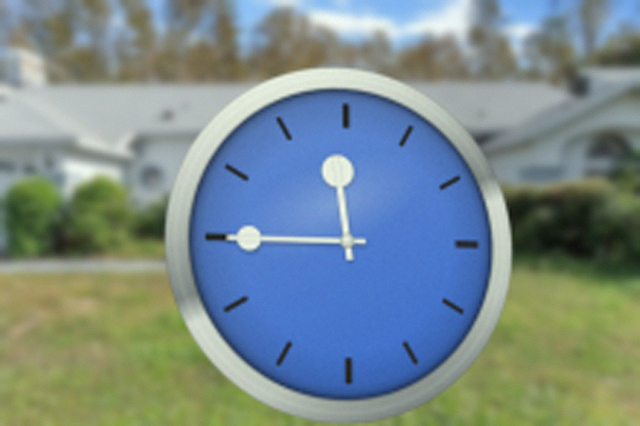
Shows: 11:45
